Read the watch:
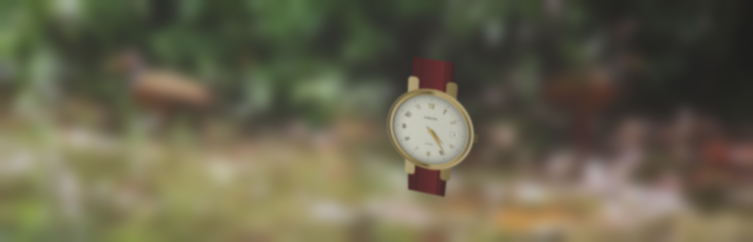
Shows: 4:24
